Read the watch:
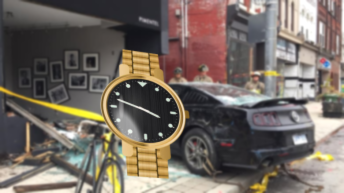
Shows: 3:48
